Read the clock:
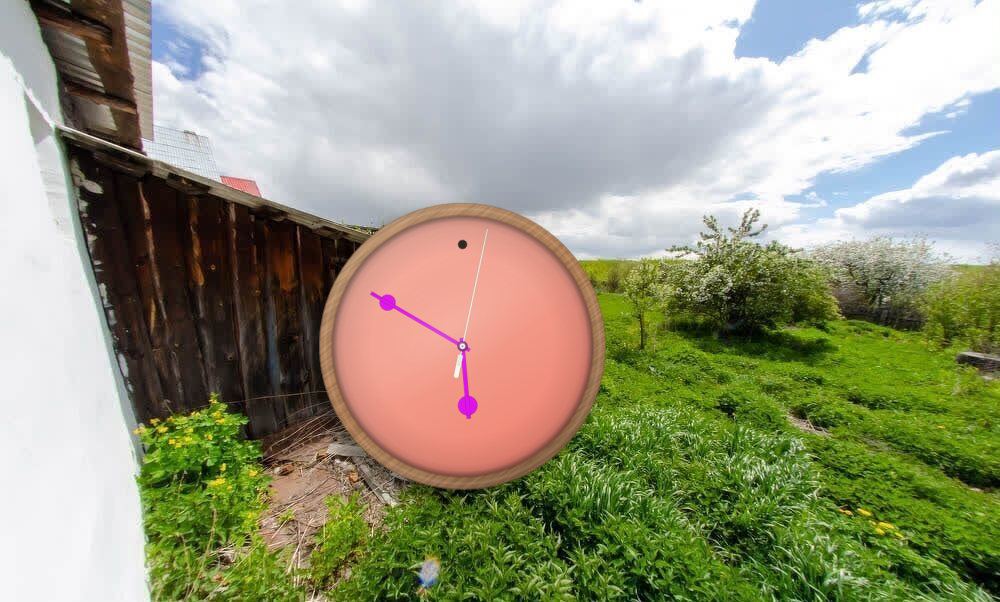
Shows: 5:50:02
